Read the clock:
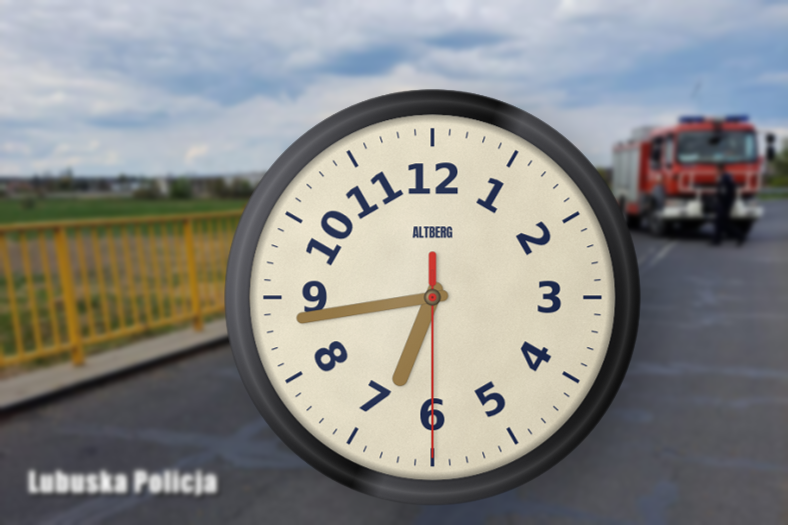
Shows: 6:43:30
